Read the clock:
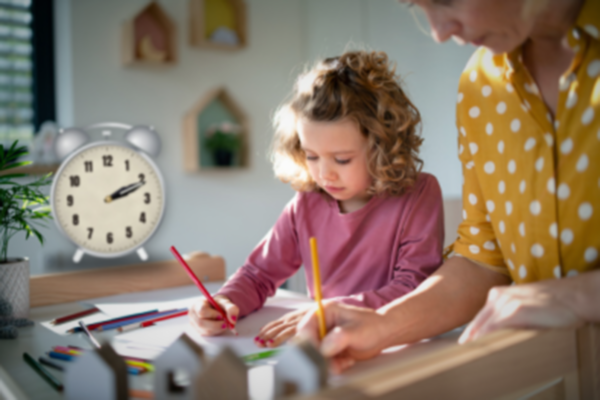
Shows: 2:11
